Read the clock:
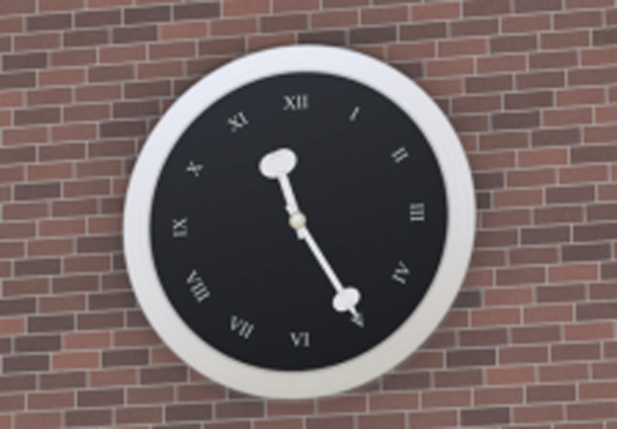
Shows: 11:25
